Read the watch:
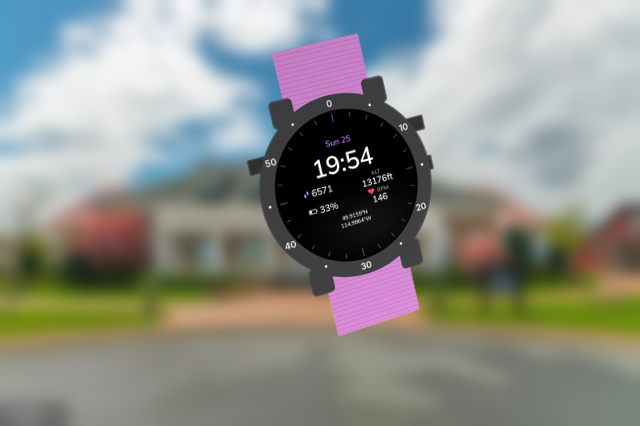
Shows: 19:54
